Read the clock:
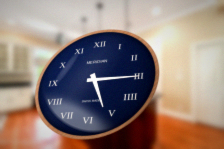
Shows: 5:15
